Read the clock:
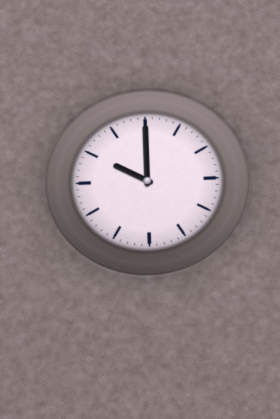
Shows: 10:00
